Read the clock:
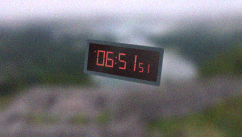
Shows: 6:51:51
